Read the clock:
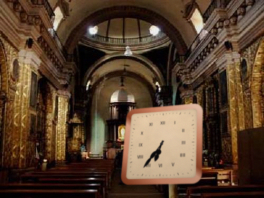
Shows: 6:36
